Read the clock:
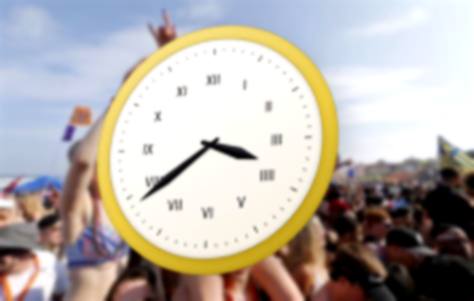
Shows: 3:39
